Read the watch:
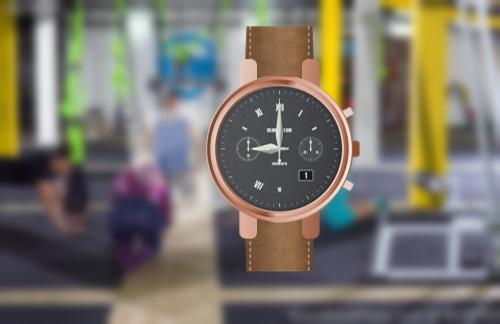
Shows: 9:00
